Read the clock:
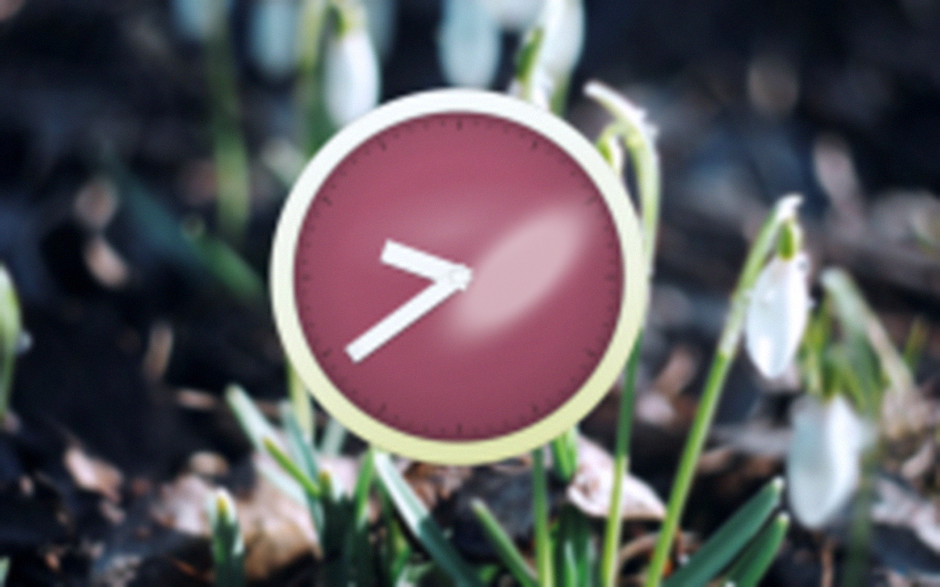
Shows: 9:39
